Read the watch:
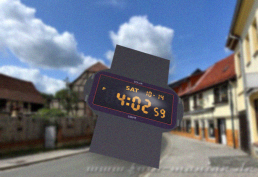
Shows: 4:02:59
